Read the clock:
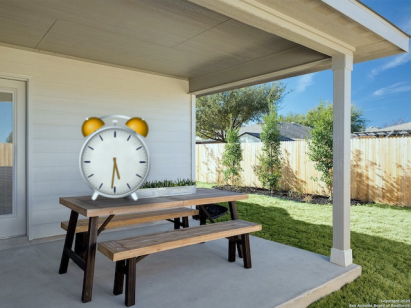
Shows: 5:31
